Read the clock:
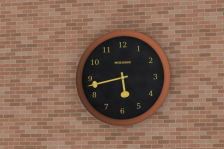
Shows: 5:43
